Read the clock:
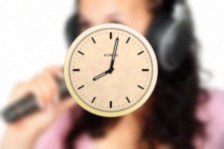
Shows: 8:02
